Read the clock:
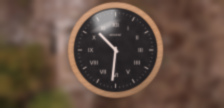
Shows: 10:31
